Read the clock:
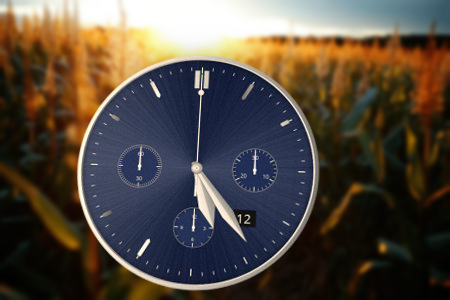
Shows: 5:24
